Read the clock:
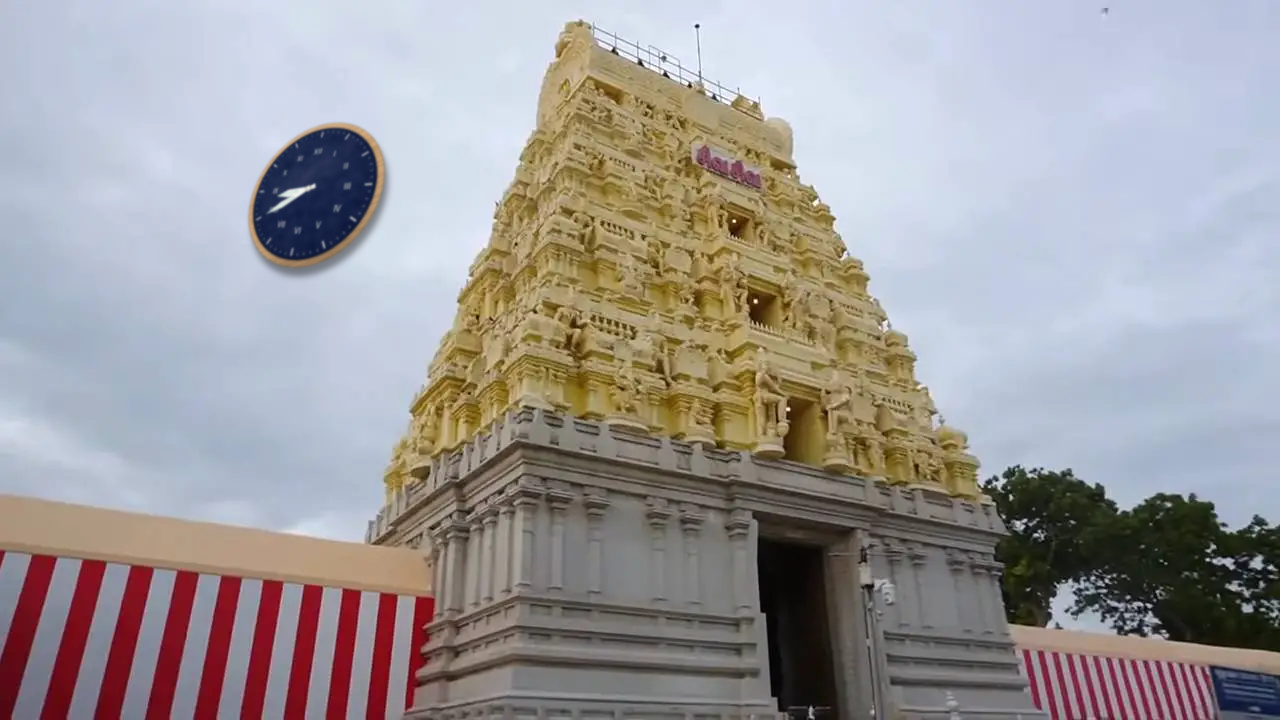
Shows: 8:40
